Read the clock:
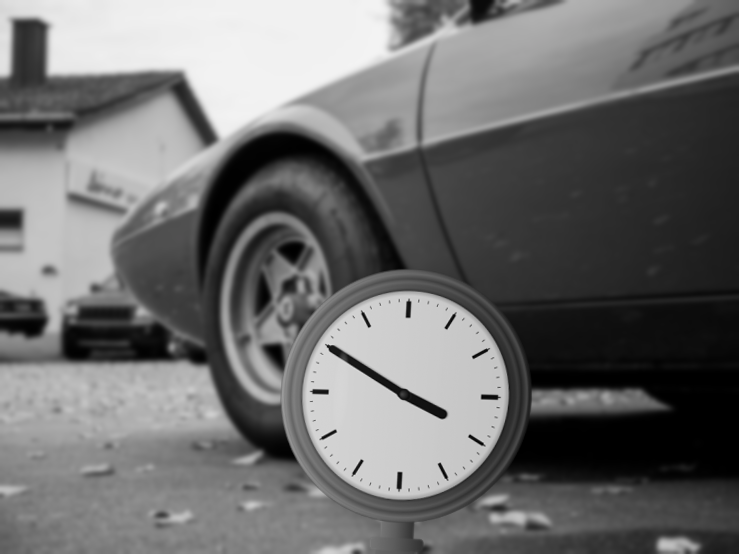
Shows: 3:50
